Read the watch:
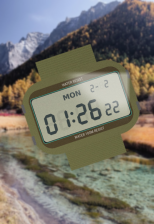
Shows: 1:26:22
